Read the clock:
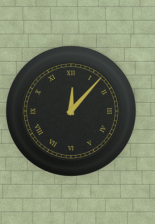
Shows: 12:07
